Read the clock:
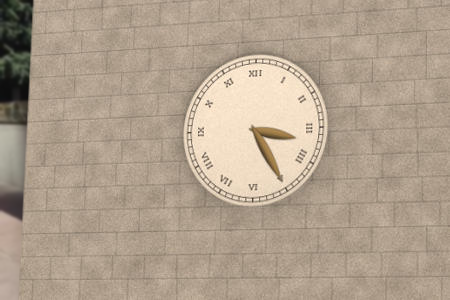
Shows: 3:25
